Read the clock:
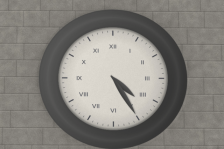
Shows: 4:25
